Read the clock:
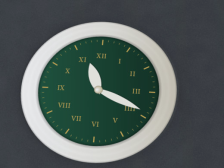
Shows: 11:19
